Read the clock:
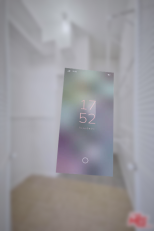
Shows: 17:52
